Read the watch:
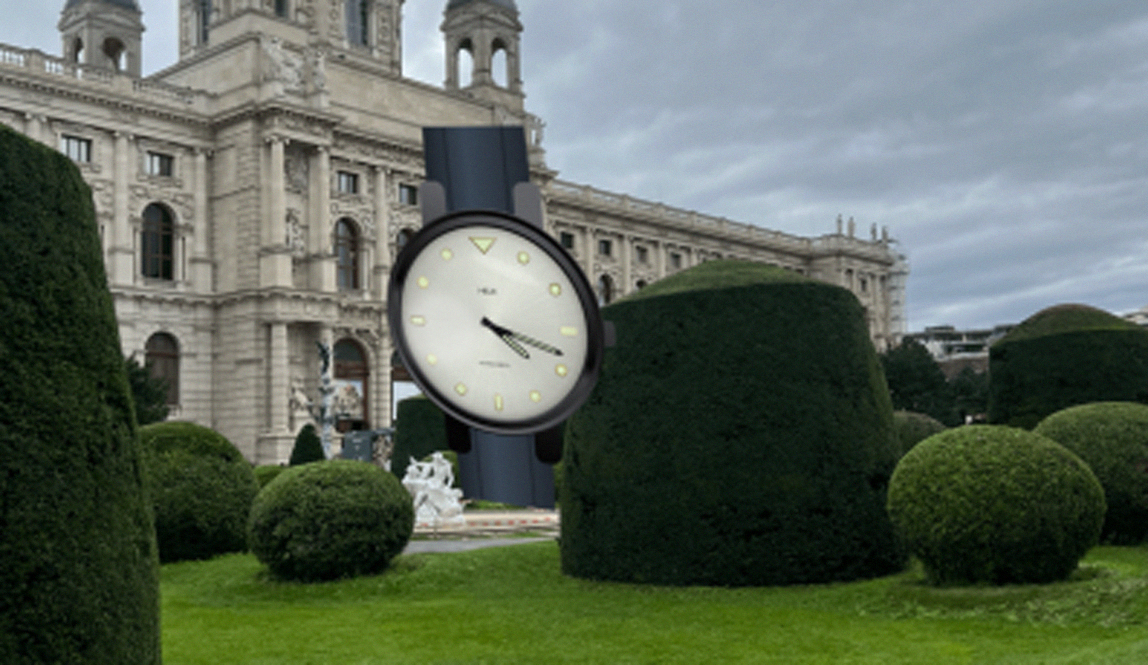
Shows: 4:18
